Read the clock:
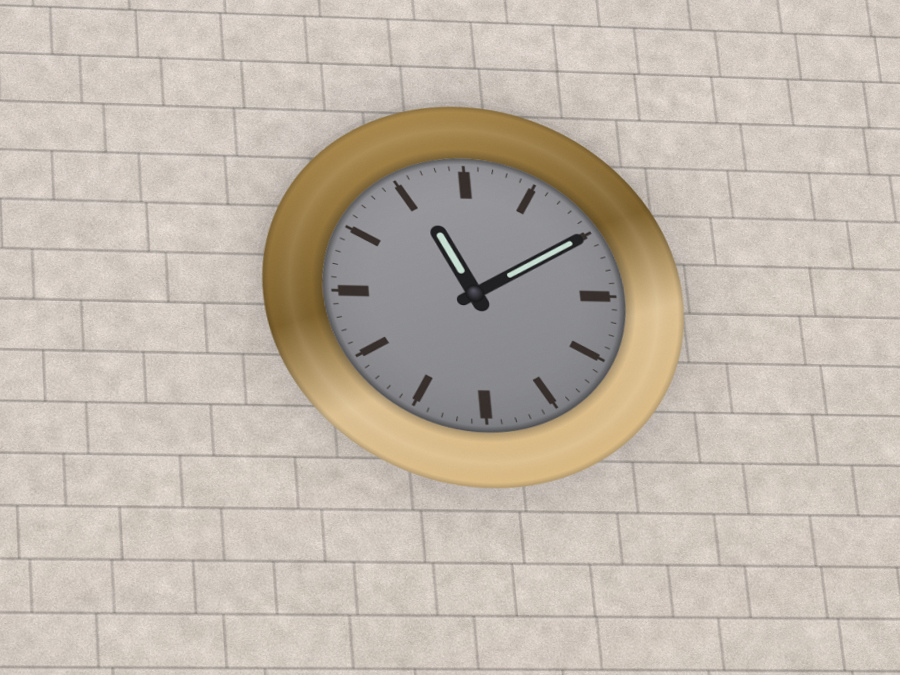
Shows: 11:10
